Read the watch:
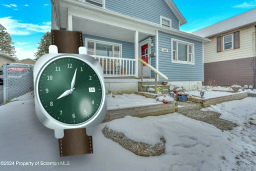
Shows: 8:03
